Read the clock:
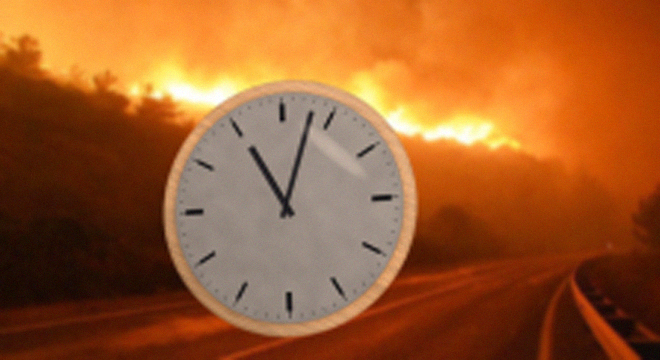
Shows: 11:03
